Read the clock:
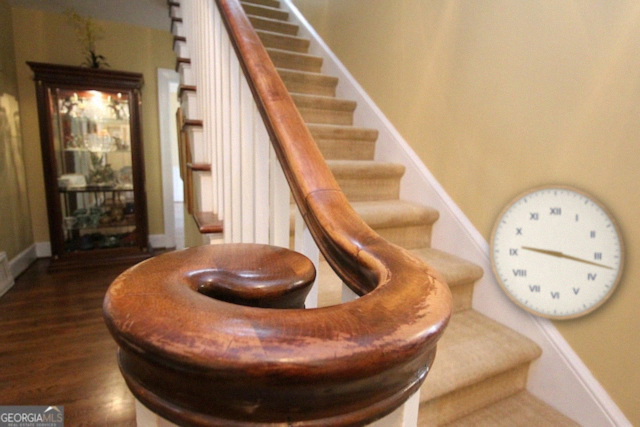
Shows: 9:17
